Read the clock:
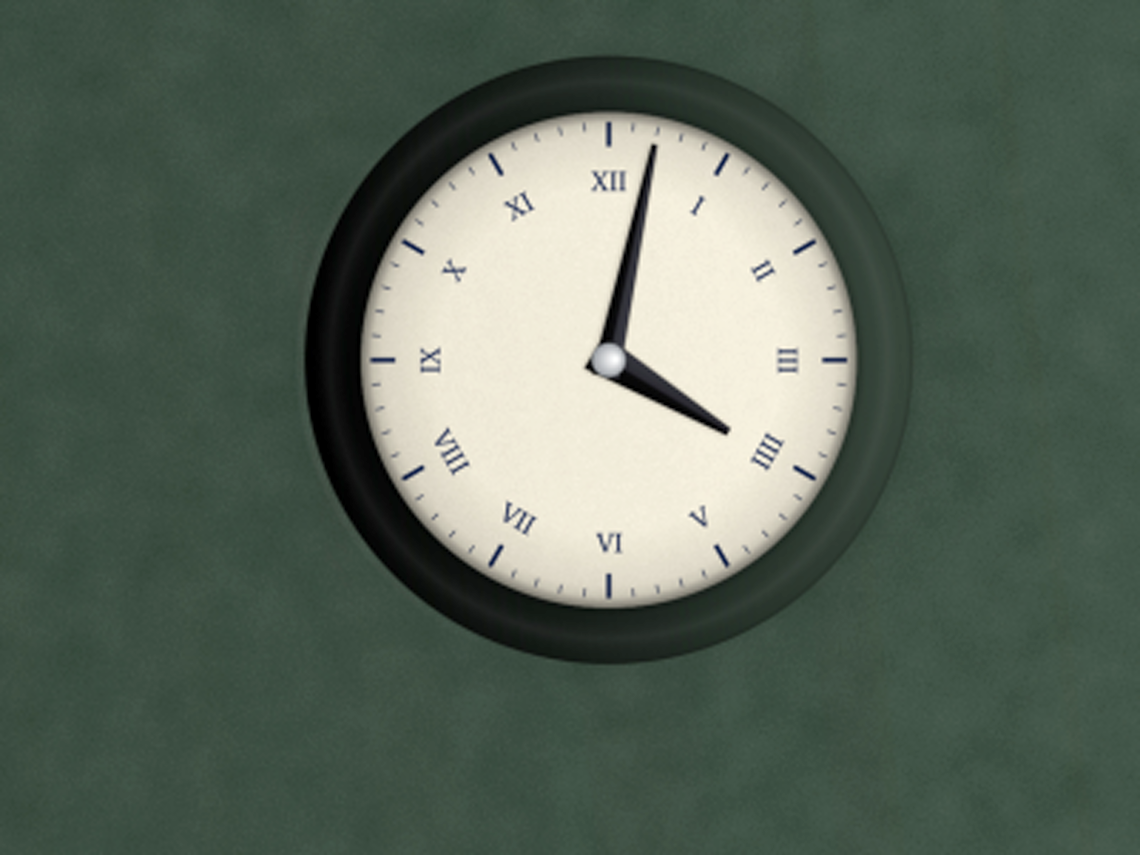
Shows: 4:02
